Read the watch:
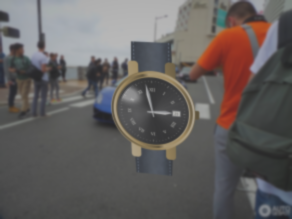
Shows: 2:58
